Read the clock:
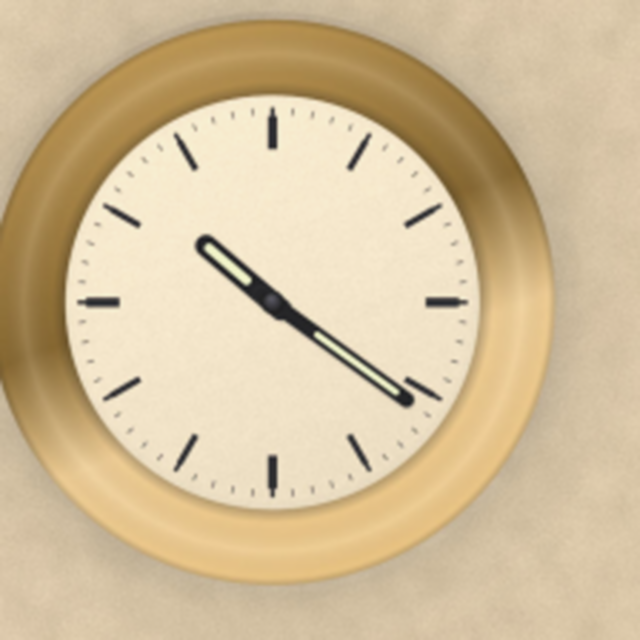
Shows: 10:21
